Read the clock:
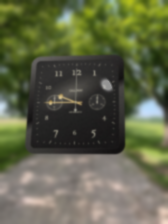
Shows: 9:45
